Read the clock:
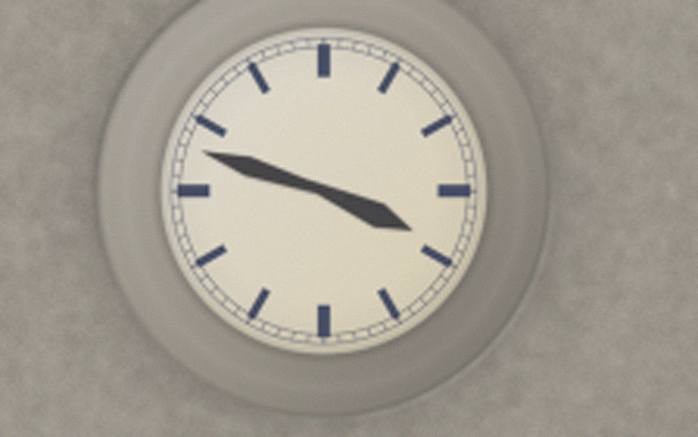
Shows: 3:48
